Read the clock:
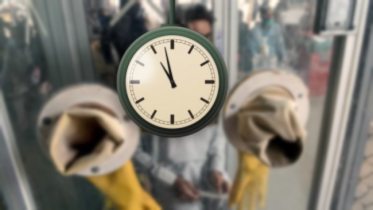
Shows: 10:58
